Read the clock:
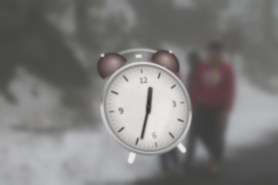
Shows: 12:34
